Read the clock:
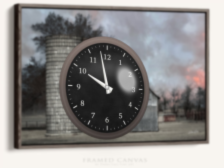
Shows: 9:58
